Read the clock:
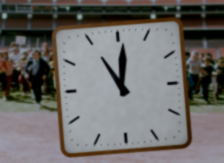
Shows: 11:01
